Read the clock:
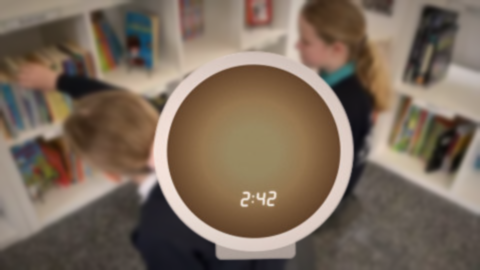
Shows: 2:42
